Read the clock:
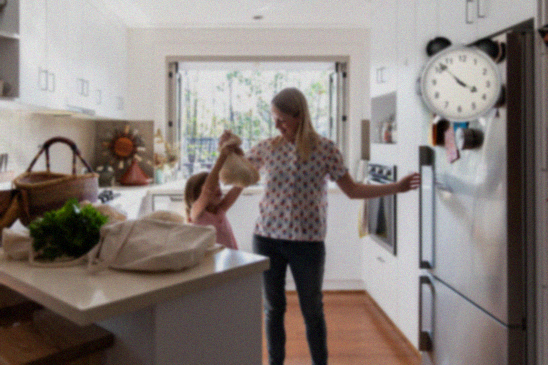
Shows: 3:52
